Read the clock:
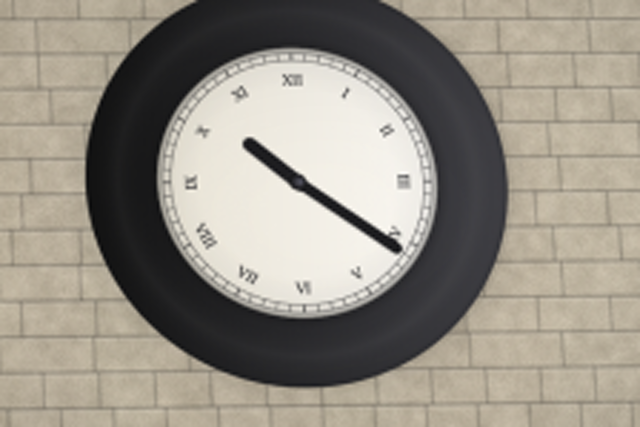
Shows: 10:21
